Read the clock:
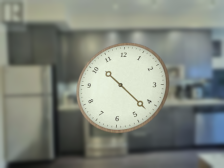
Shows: 10:22
